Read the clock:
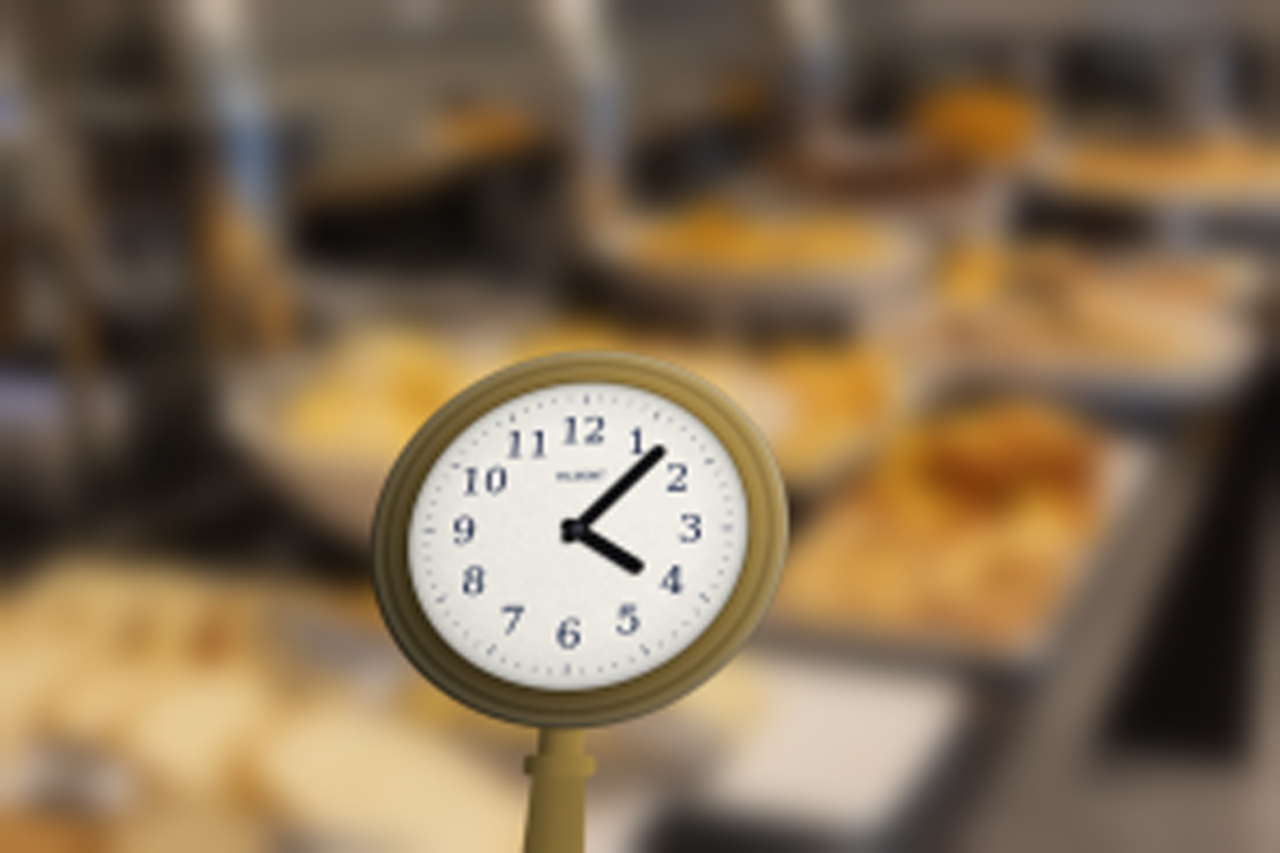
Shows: 4:07
